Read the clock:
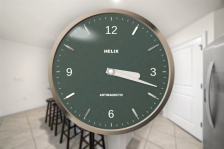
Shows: 3:18
